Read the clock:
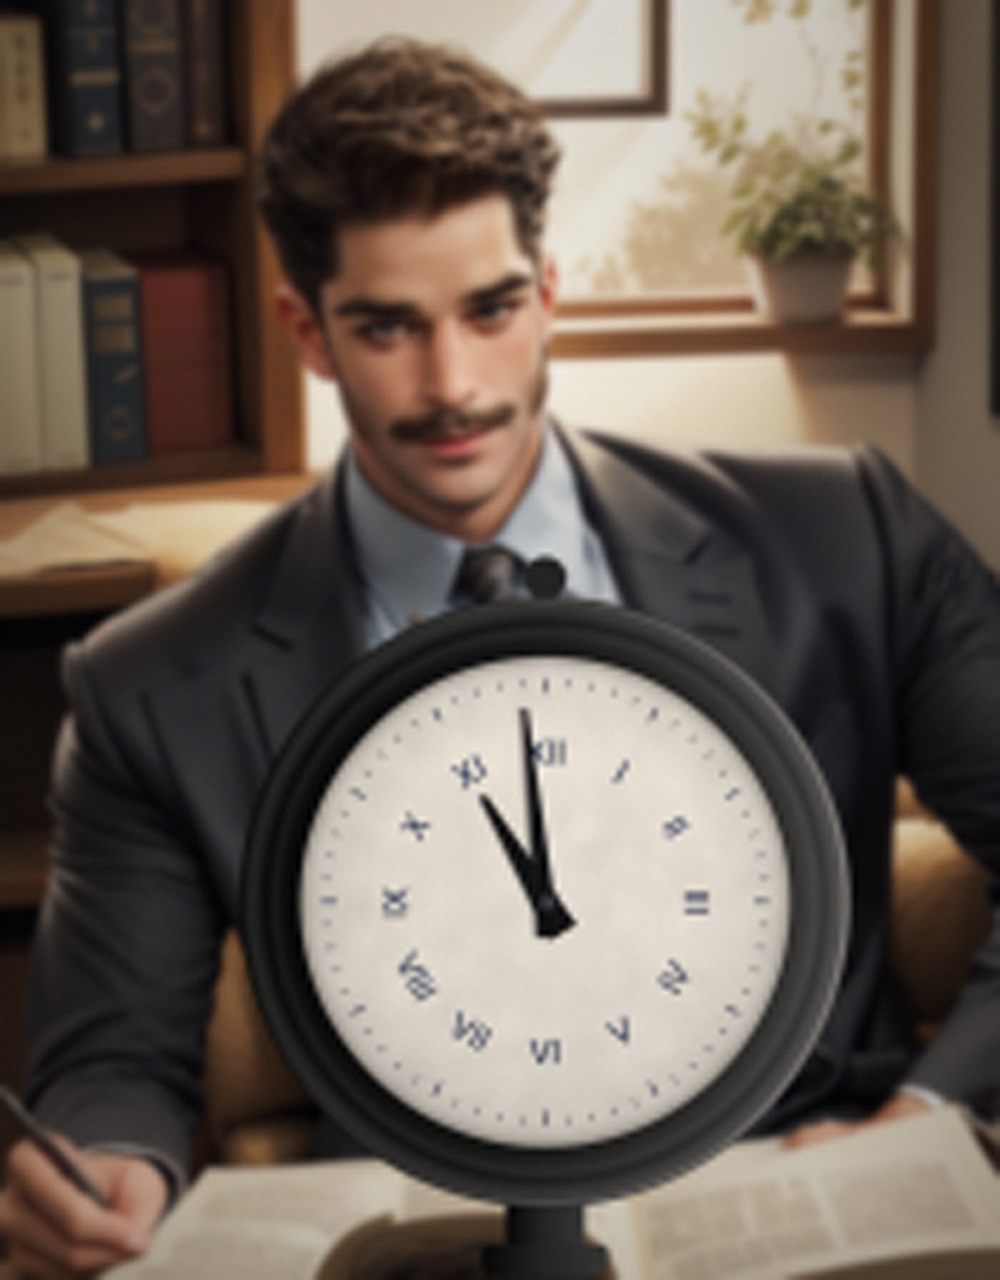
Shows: 10:59
